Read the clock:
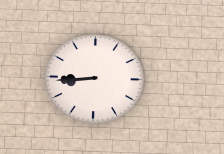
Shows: 8:44
